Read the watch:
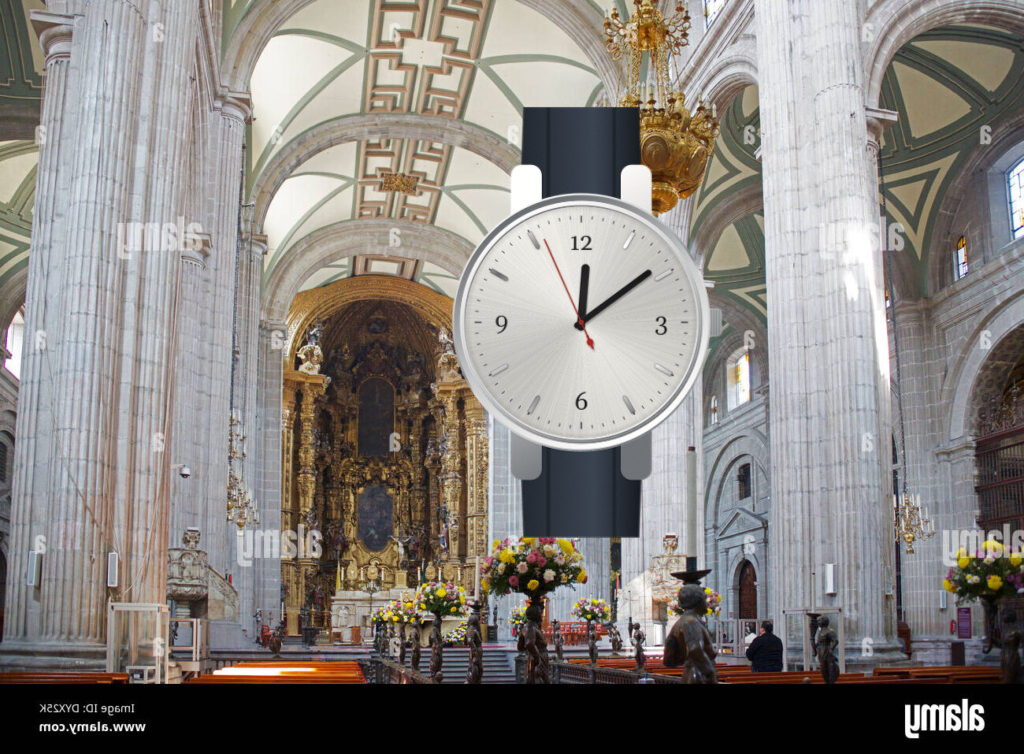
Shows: 12:08:56
